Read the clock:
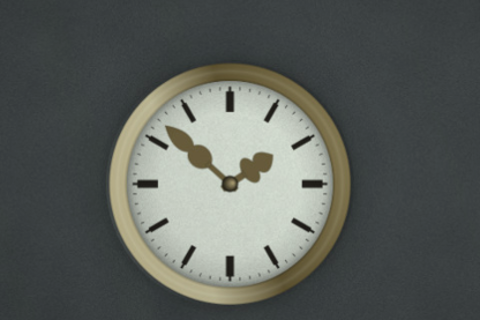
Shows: 1:52
